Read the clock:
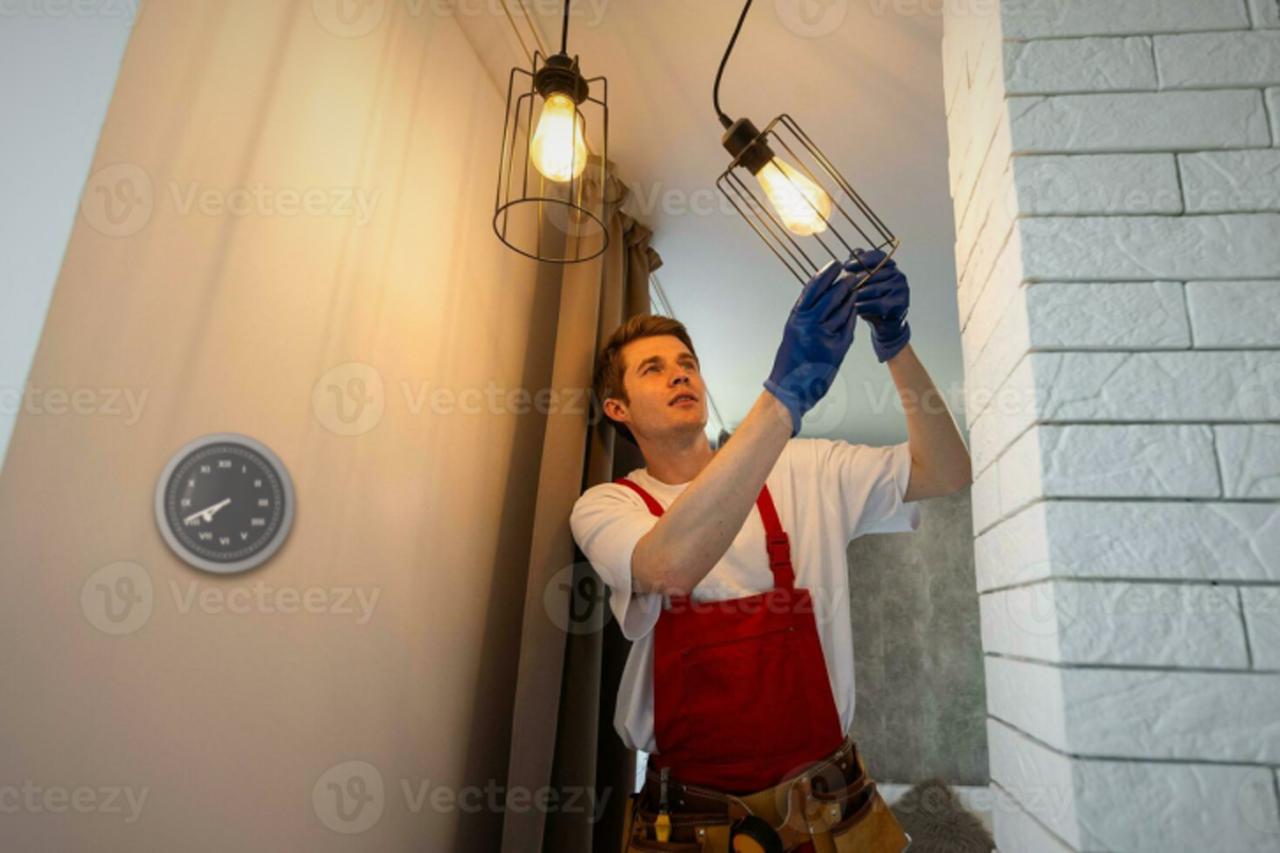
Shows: 7:41
